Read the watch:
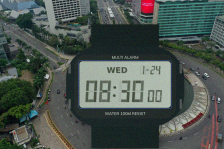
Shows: 8:30:00
